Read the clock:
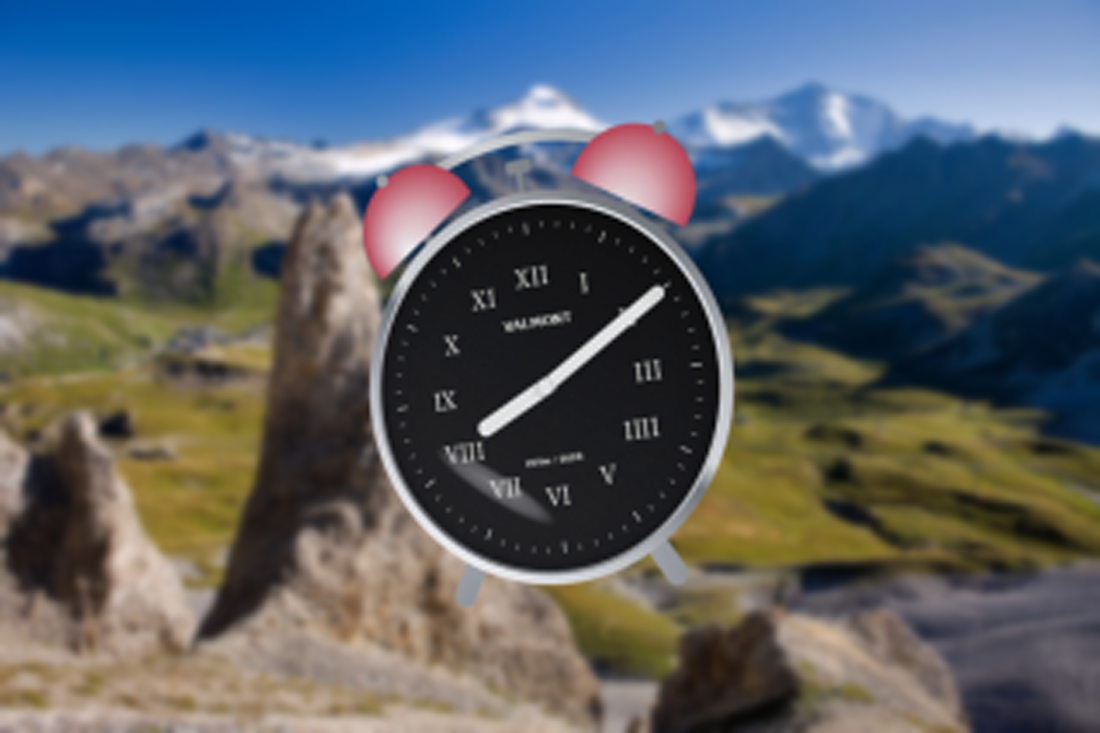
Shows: 8:10
